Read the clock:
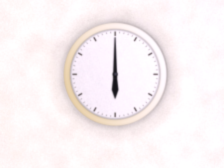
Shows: 6:00
